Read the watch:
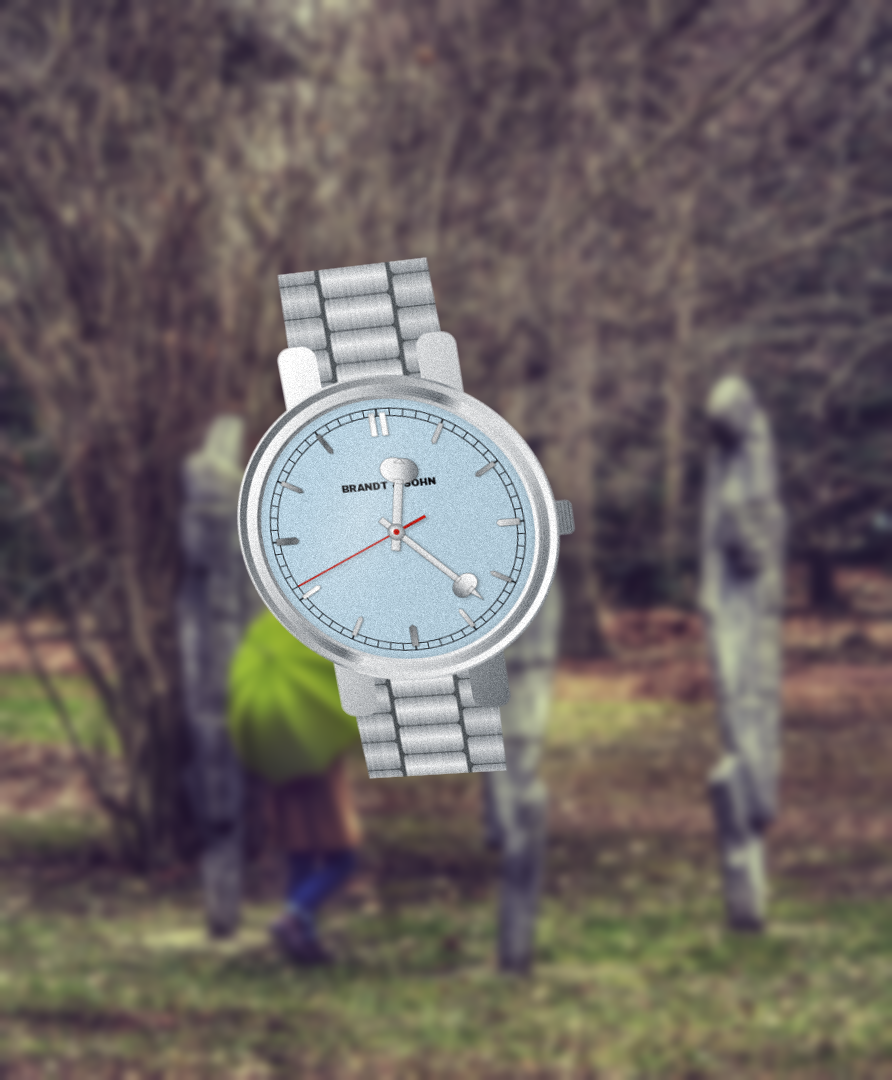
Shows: 12:22:41
